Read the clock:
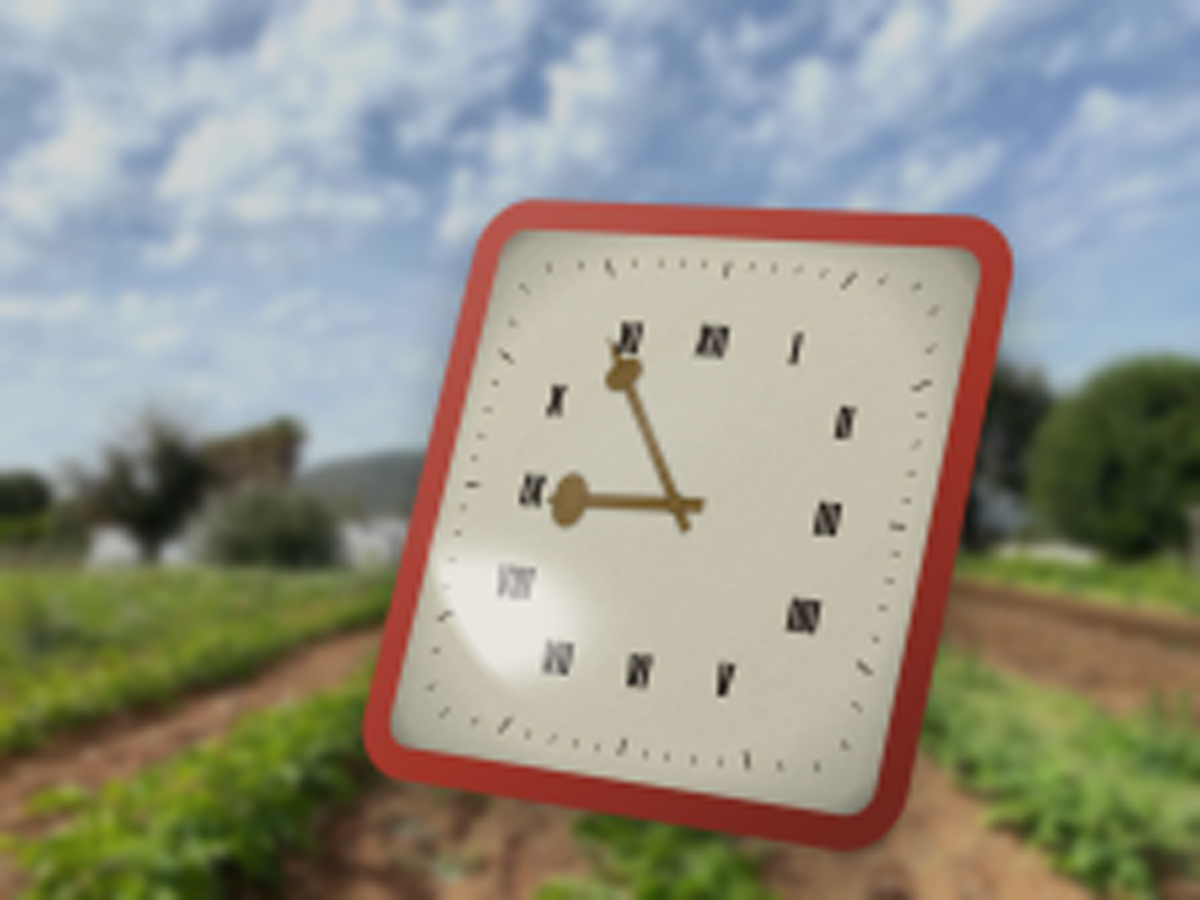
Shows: 8:54
